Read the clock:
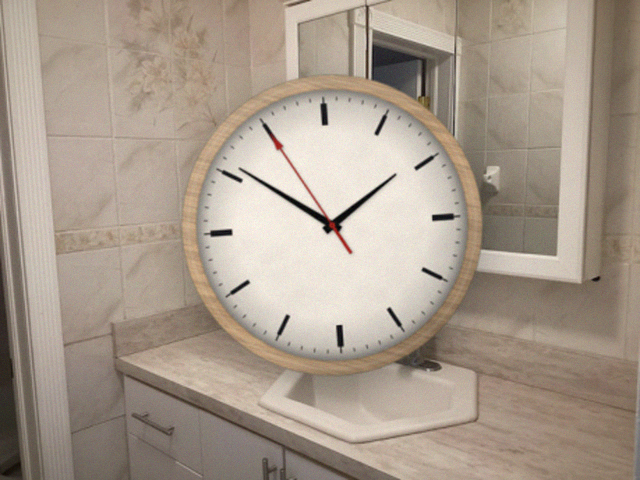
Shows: 1:50:55
